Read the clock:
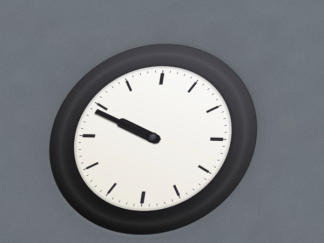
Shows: 9:49
